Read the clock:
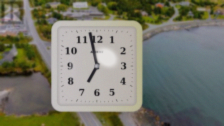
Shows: 6:58
